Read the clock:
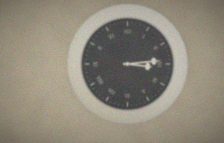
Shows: 3:14
